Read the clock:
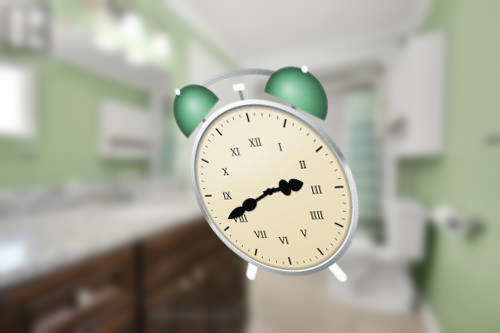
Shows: 2:41
